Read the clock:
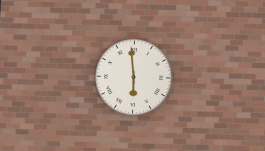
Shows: 5:59
